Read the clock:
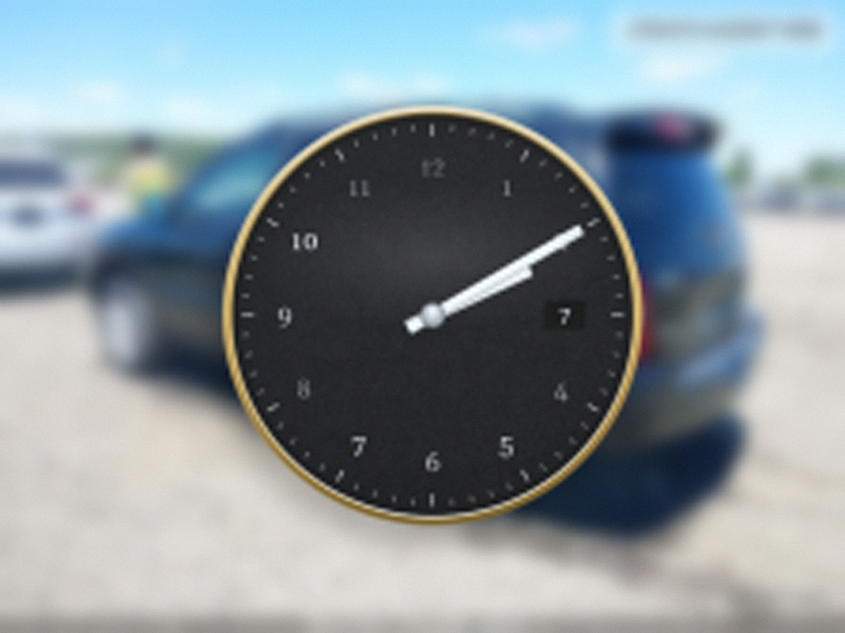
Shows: 2:10
